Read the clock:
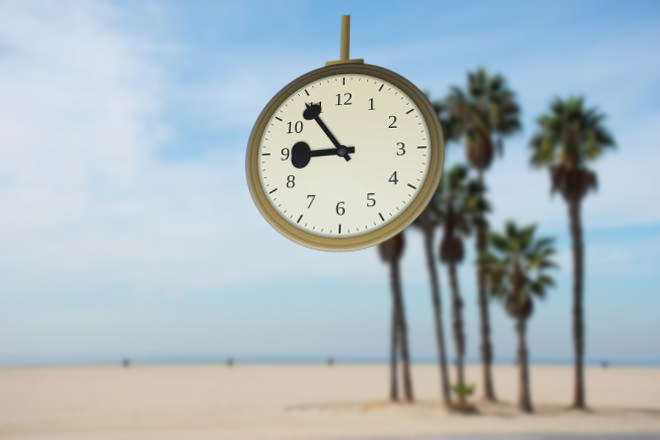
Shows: 8:54
